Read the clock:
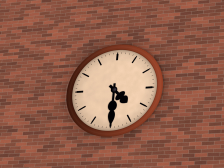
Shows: 4:30
